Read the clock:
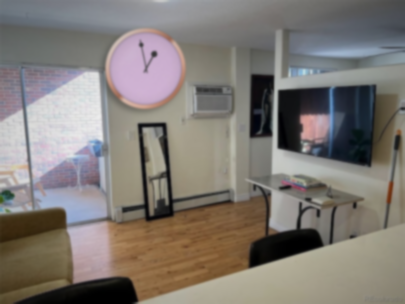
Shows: 12:58
